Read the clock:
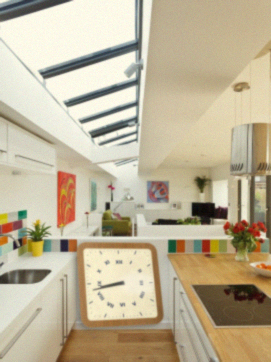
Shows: 8:43
